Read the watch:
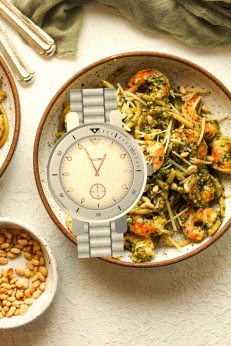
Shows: 12:56
